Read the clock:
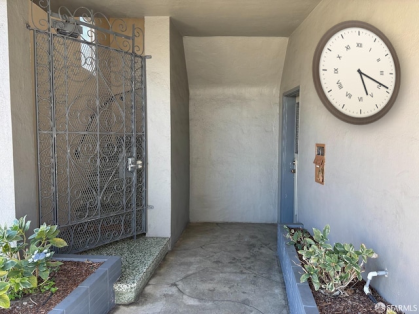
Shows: 5:19
